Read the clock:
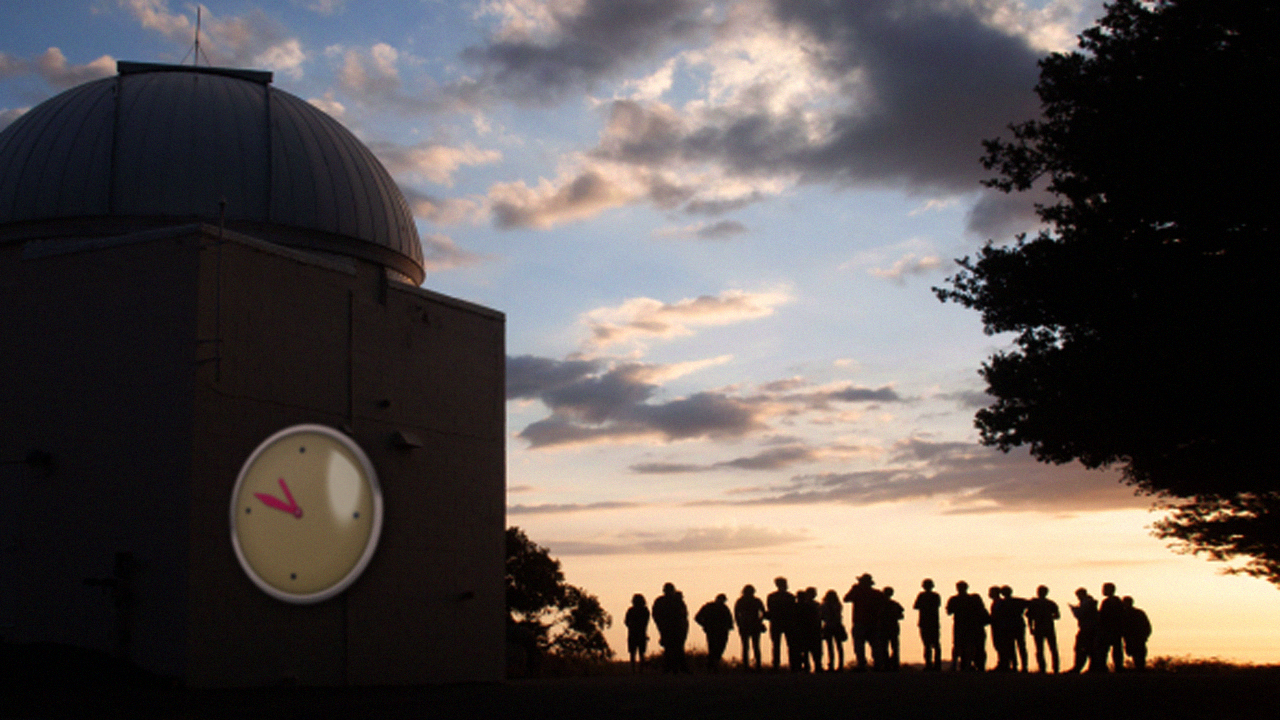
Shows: 10:48
